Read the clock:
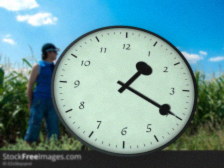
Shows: 1:20
